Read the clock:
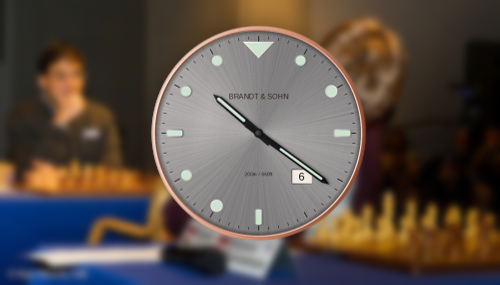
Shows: 10:21
